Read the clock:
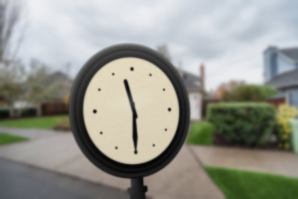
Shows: 11:30
